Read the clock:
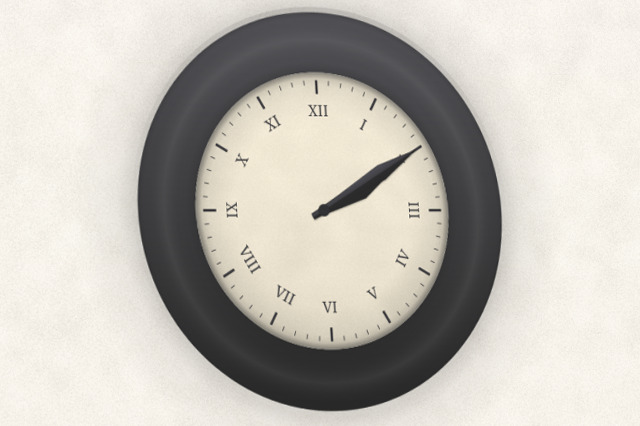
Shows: 2:10
